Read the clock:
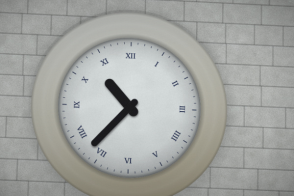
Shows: 10:37
